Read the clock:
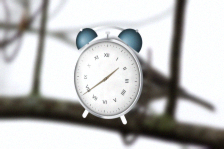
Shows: 1:39
